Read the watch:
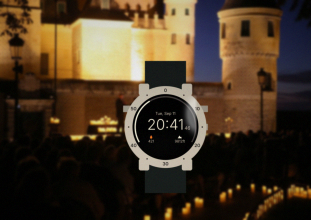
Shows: 20:41
